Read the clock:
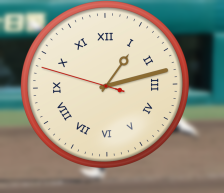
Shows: 1:12:48
